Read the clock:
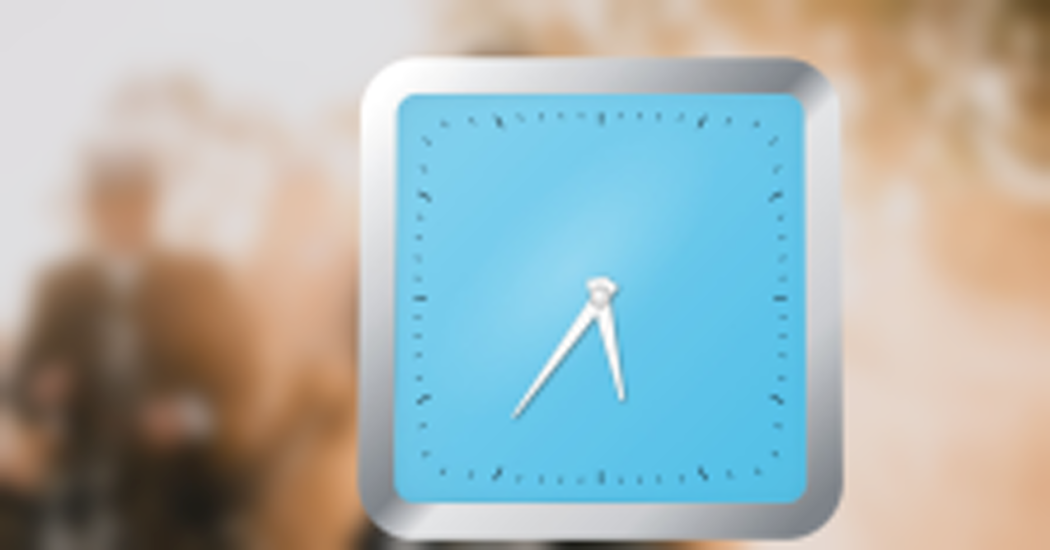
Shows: 5:36
